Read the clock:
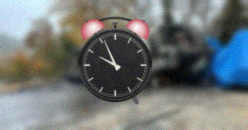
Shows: 9:56
